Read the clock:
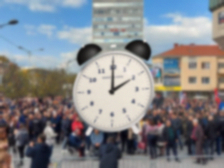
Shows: 2:00
